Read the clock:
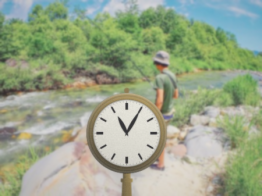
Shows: 11:05
